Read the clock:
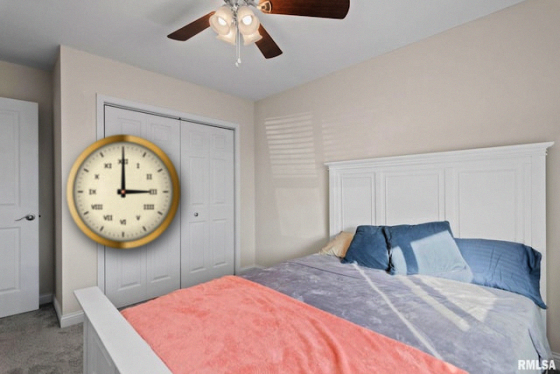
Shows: 3:00
